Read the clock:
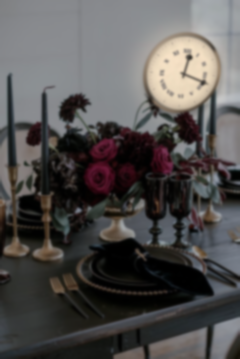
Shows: 12:18
